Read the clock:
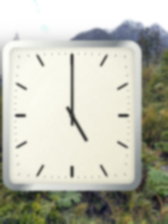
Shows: 5:00
